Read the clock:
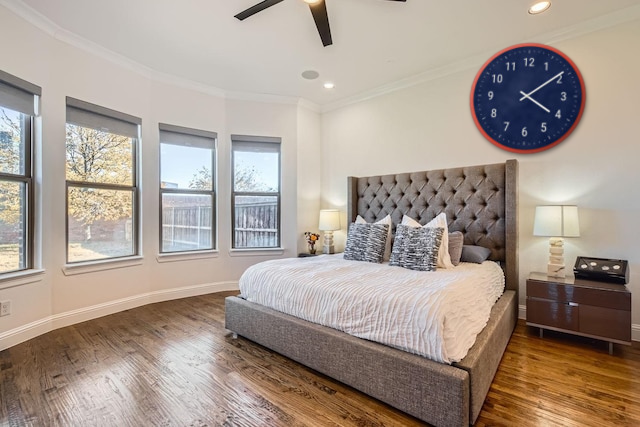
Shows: 4:09
